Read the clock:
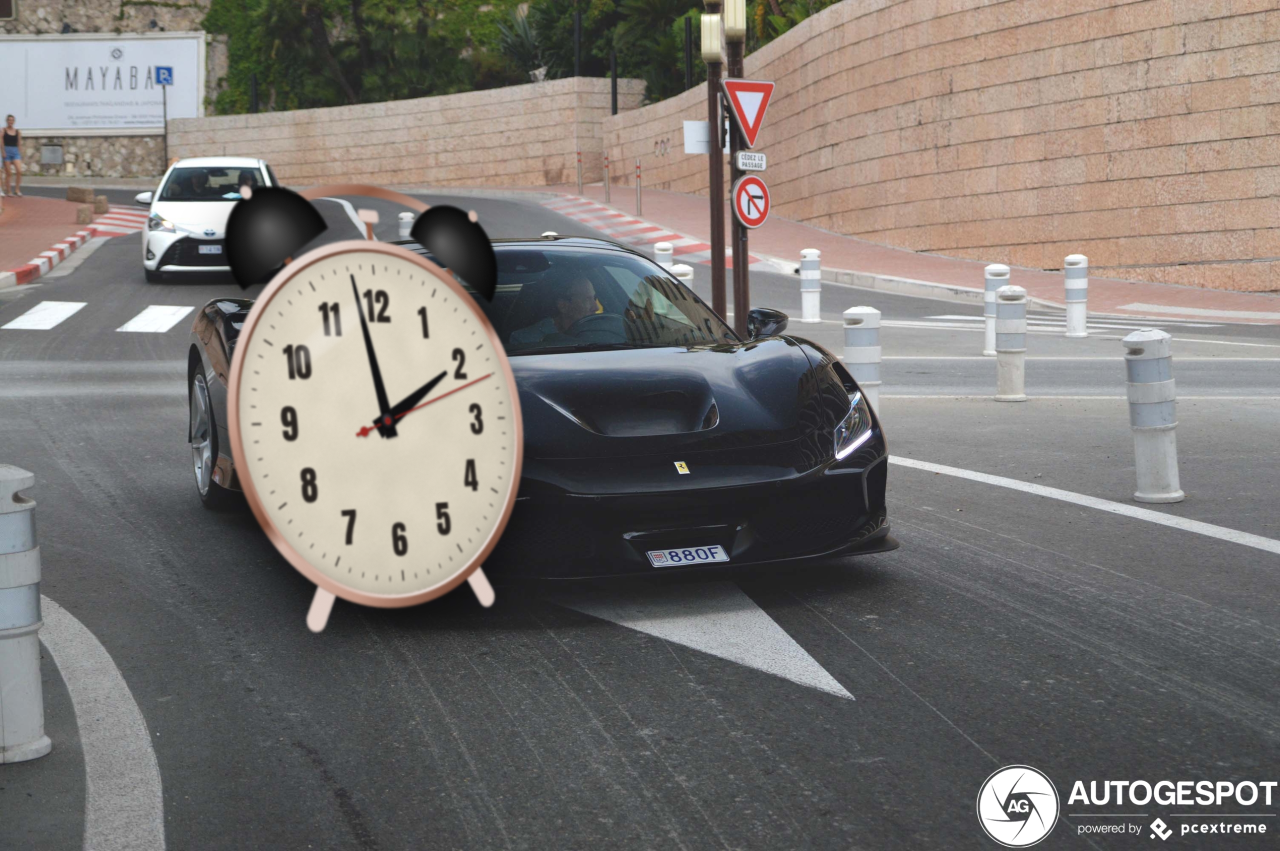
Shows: 1:58:12
